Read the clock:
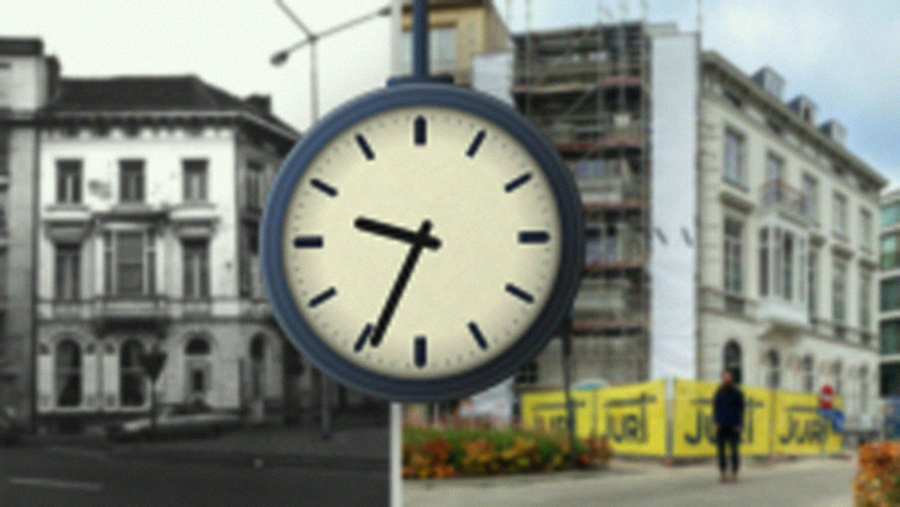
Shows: 9:34
